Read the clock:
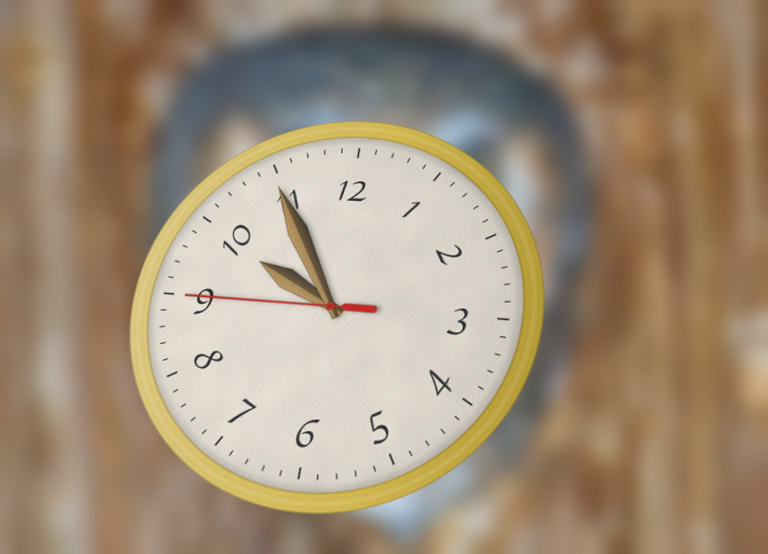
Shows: 9:54:45
